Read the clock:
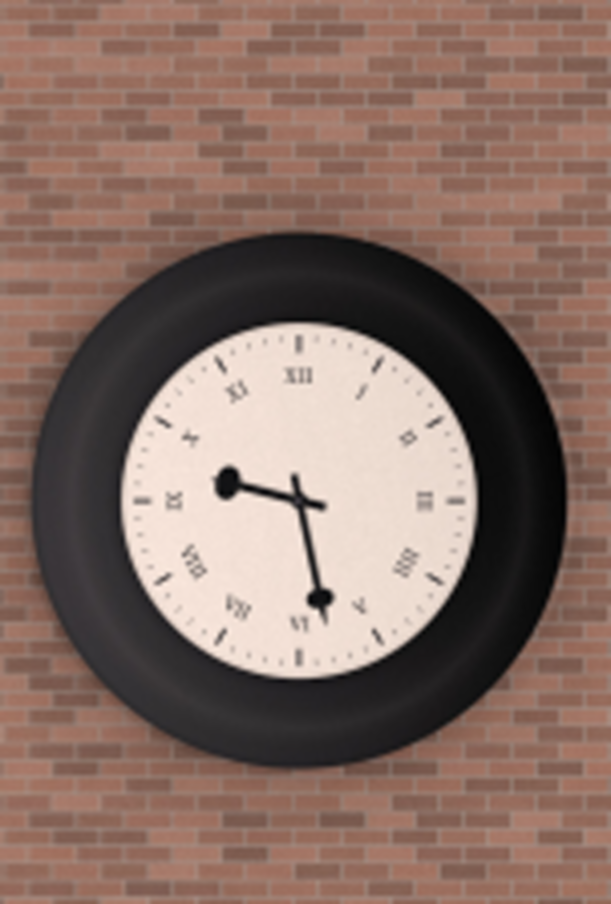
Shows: 9:28
